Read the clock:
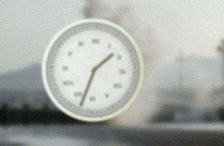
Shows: 1:33
